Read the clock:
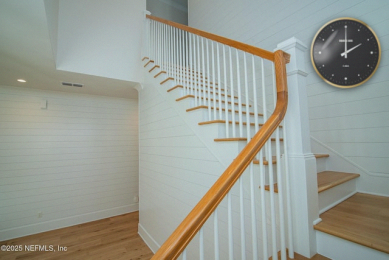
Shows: 2:00
